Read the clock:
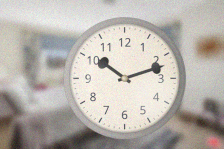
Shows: 10:12
